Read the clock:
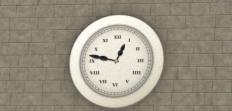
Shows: 12:47
